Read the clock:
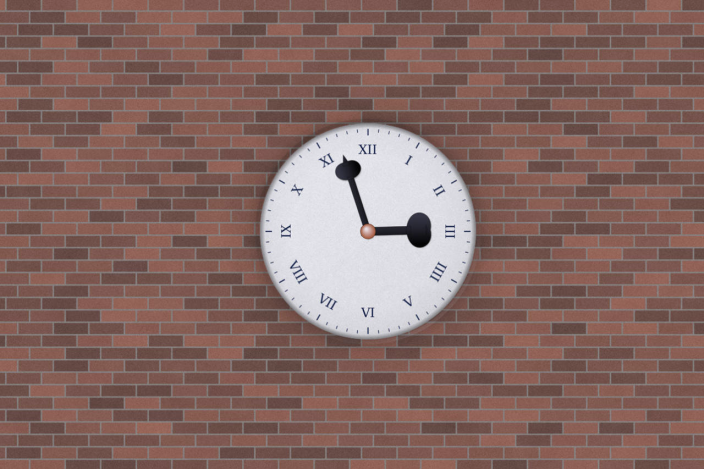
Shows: 2:57
